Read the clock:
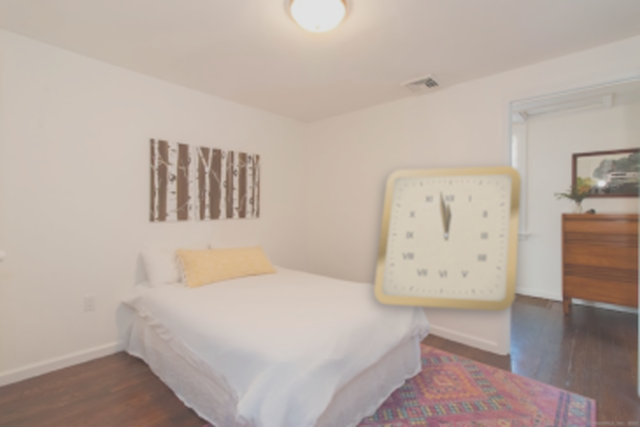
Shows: 11:58
